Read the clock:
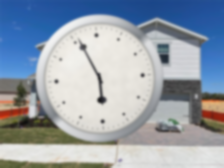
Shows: 5:56
